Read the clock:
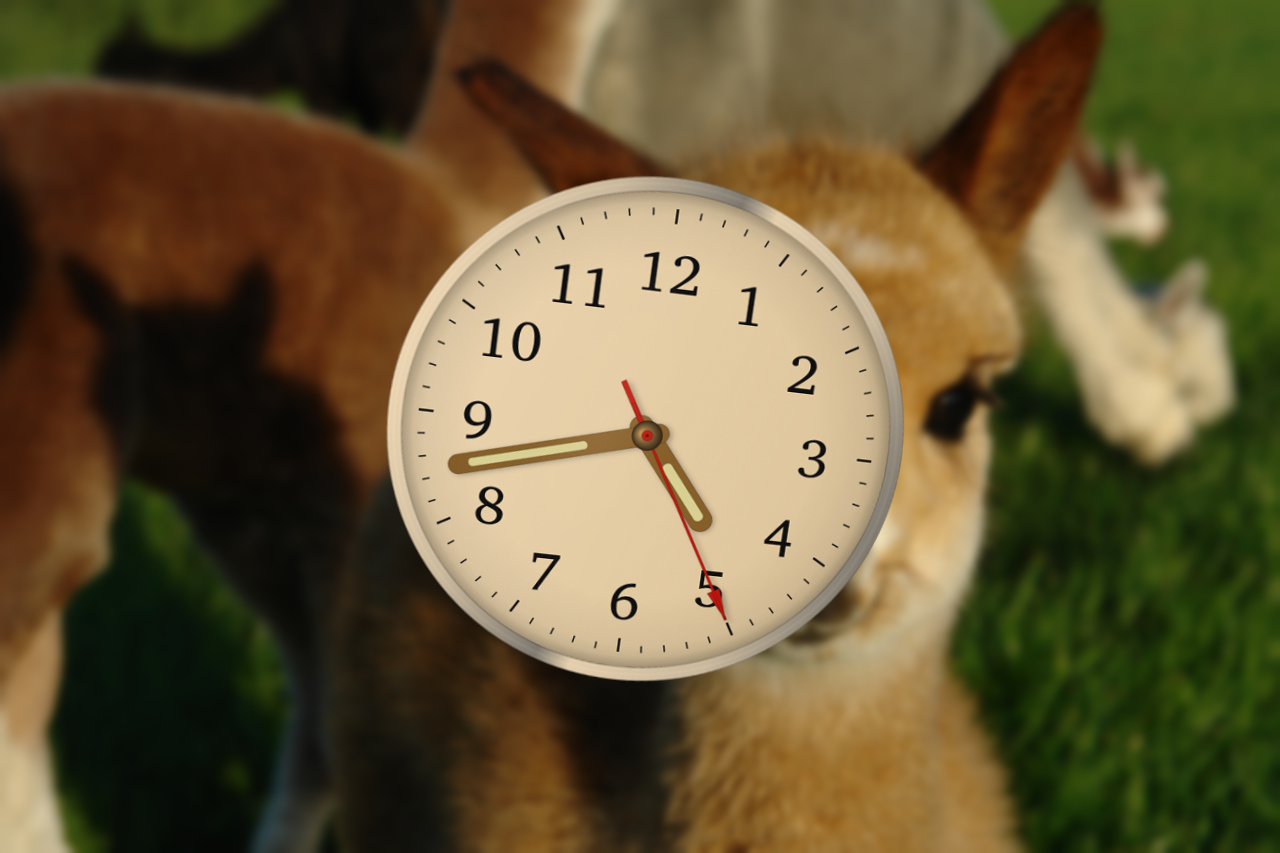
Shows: 4:42:25
